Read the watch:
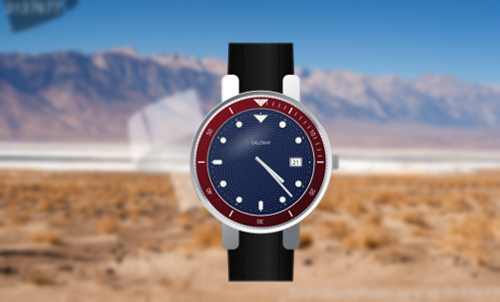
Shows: 4:23
